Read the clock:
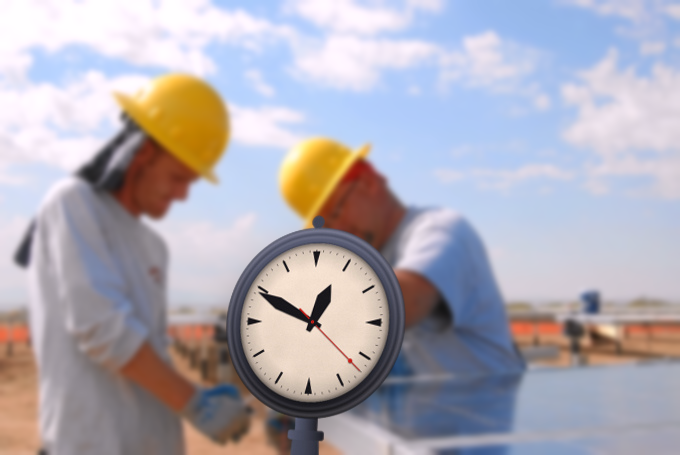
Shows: 12:49:22
